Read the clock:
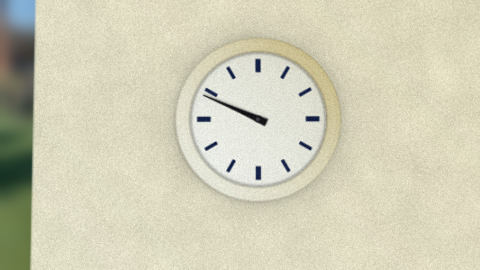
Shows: 9:49
